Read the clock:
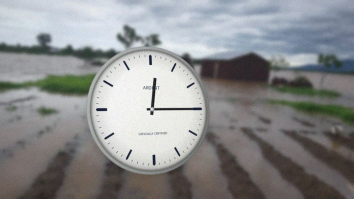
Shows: 12:15
